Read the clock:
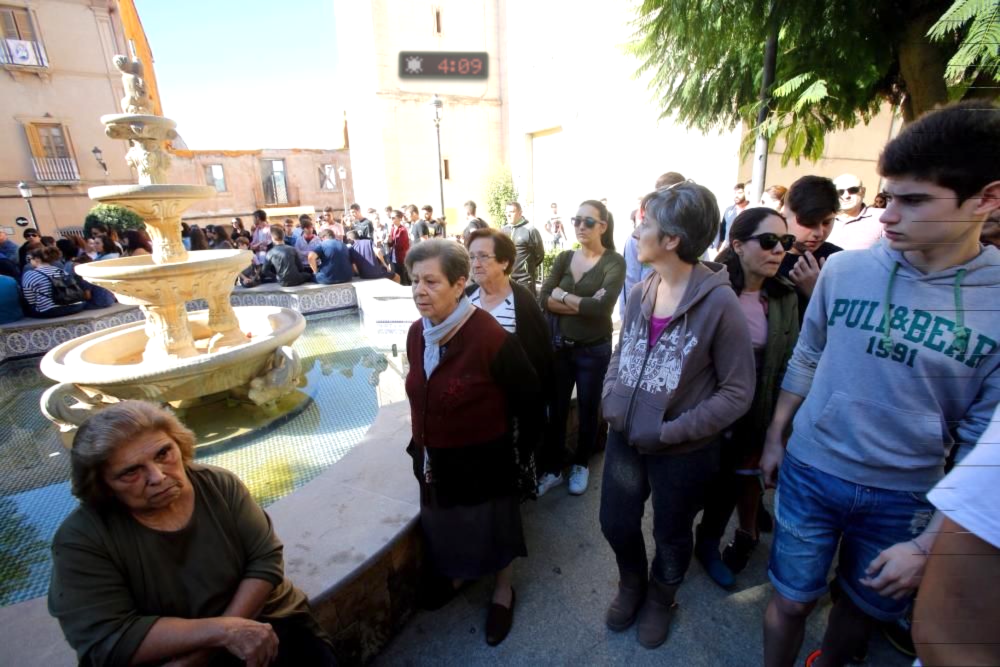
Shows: 4:09
